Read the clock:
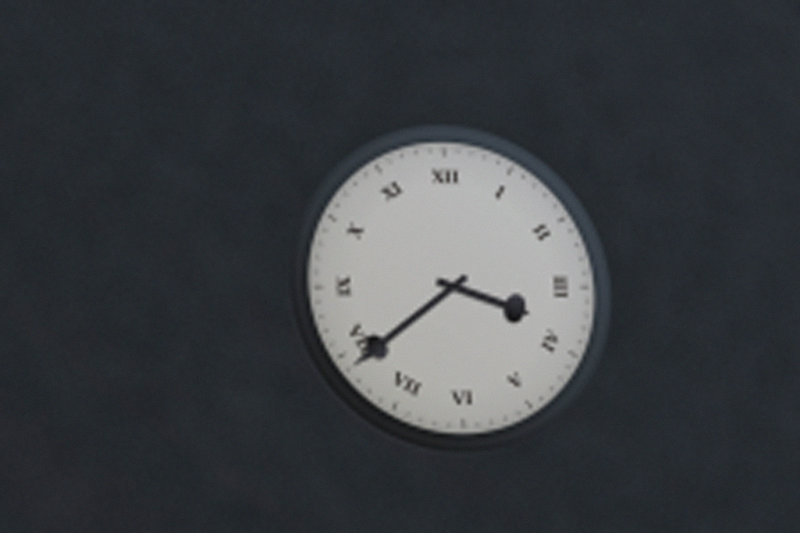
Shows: 3:39
